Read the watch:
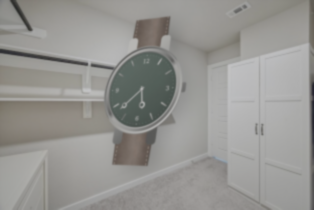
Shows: 5:38
